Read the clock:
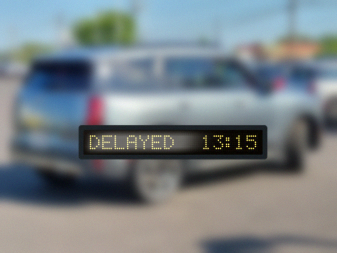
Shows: 13:15
